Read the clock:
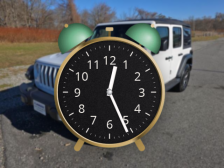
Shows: 12:26
